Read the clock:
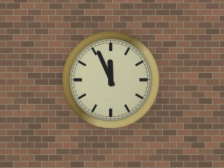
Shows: 11:56
